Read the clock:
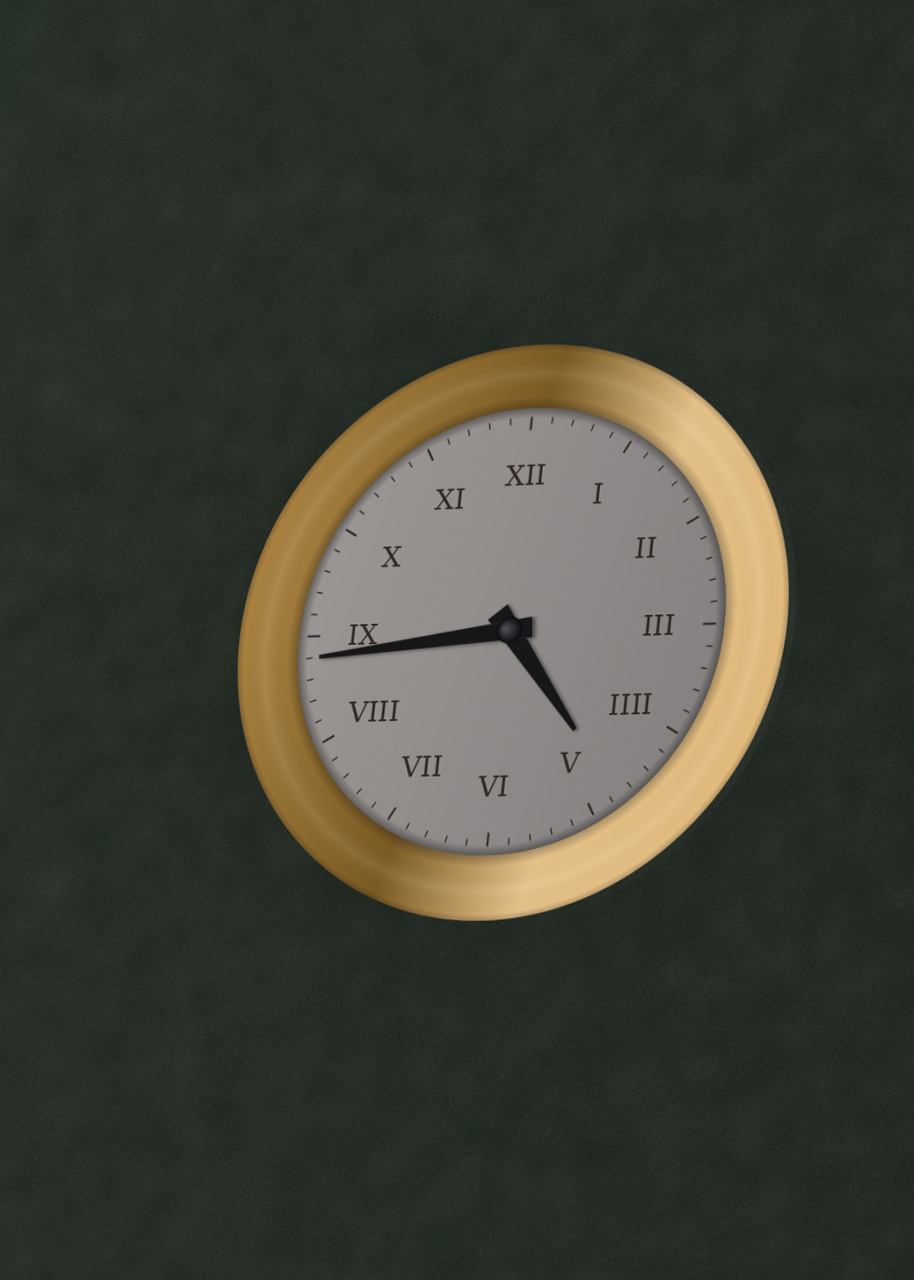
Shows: 4:44
